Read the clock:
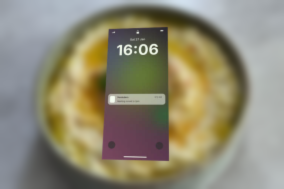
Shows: 16:06
